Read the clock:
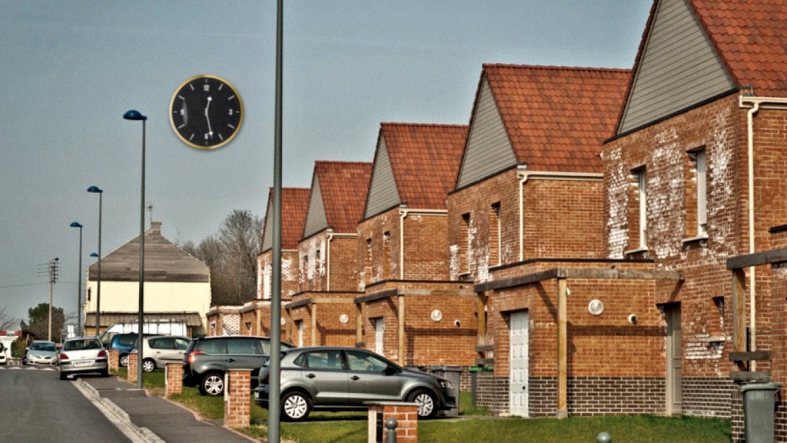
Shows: 12:28
